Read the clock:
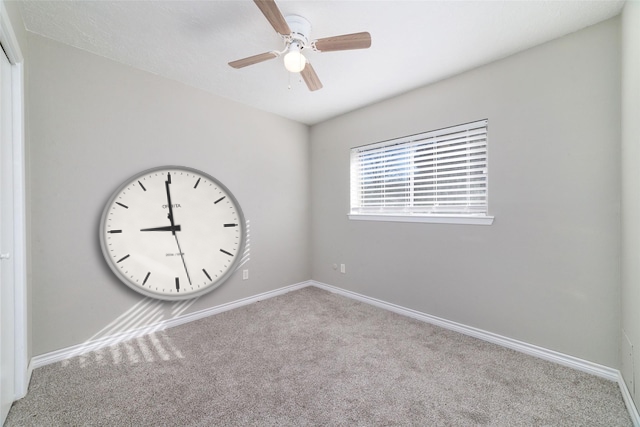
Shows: 8:59:28
